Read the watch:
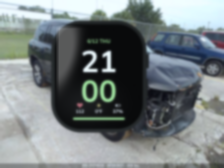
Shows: 21:00
